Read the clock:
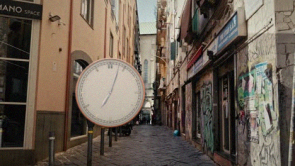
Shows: 7:03
